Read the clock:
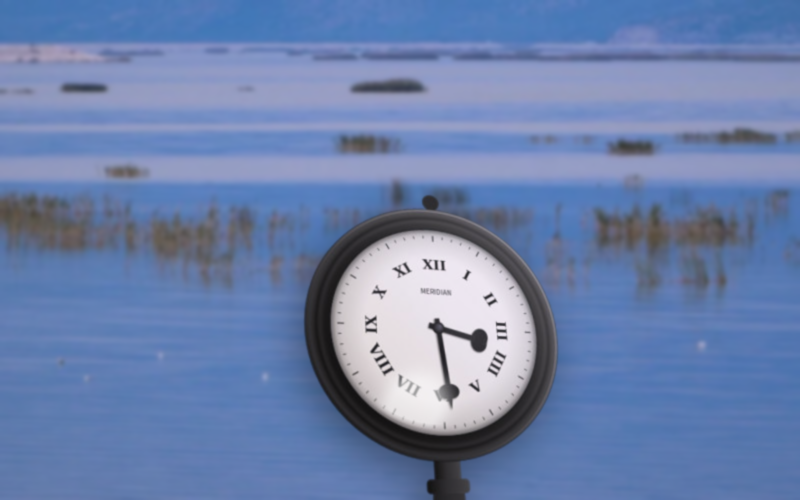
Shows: 3:29
